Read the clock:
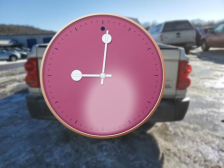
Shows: 9:01
